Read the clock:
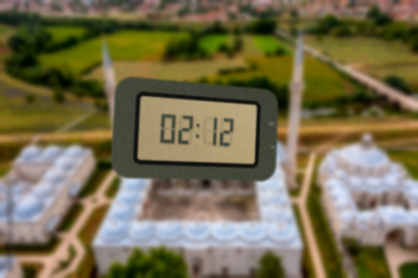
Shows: 2:12
